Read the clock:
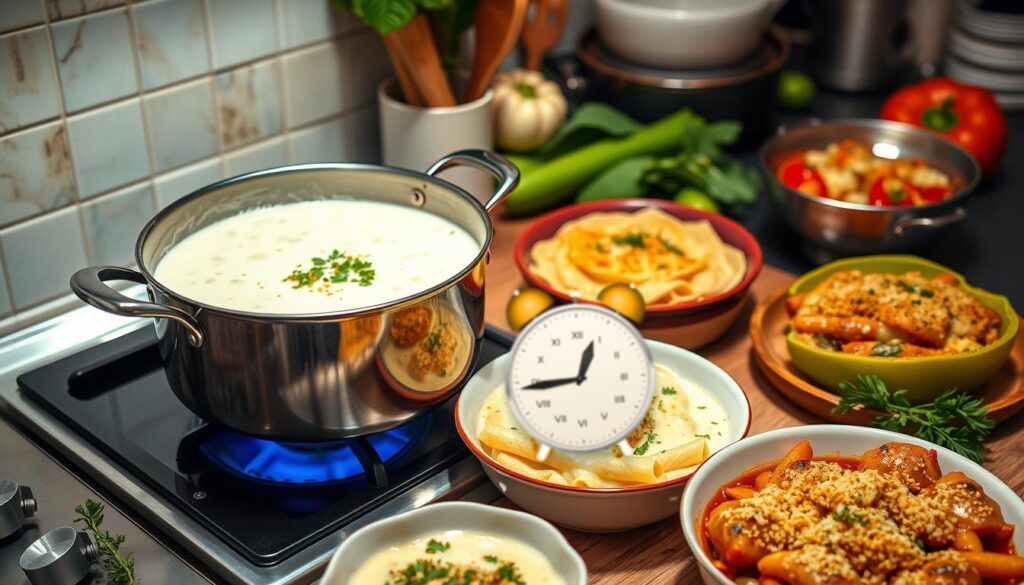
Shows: 12:44
